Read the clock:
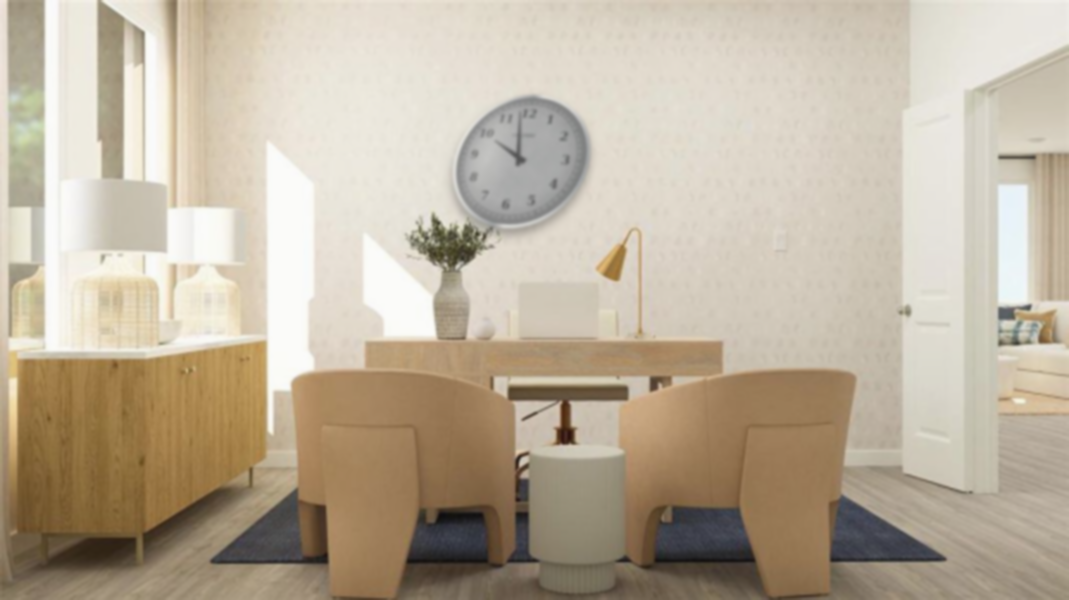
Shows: 9:58
